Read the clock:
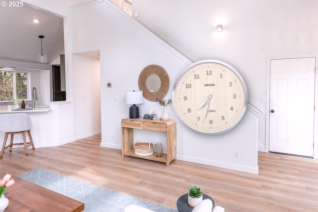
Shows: 7:33
